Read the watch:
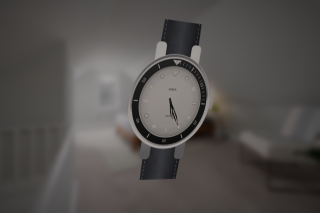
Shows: 5:25
